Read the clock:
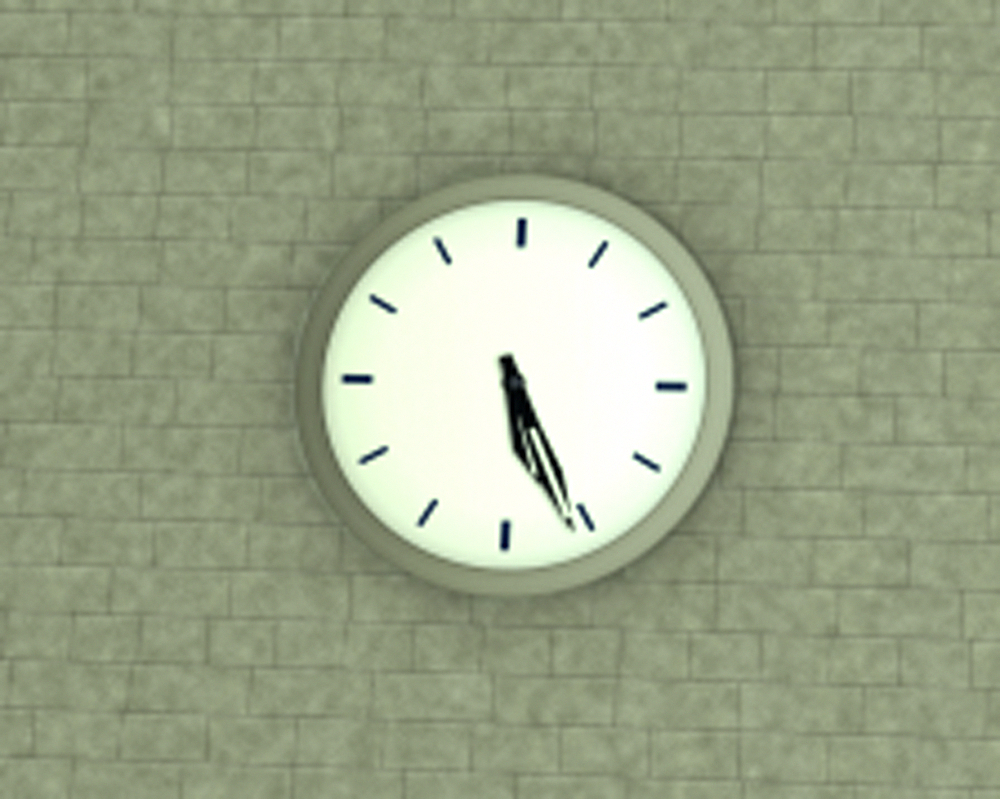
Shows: 5:26
